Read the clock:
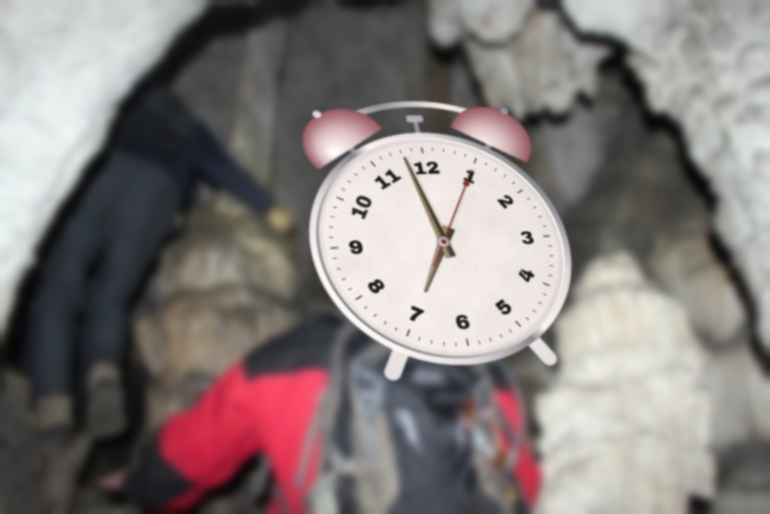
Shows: 6:58:05
